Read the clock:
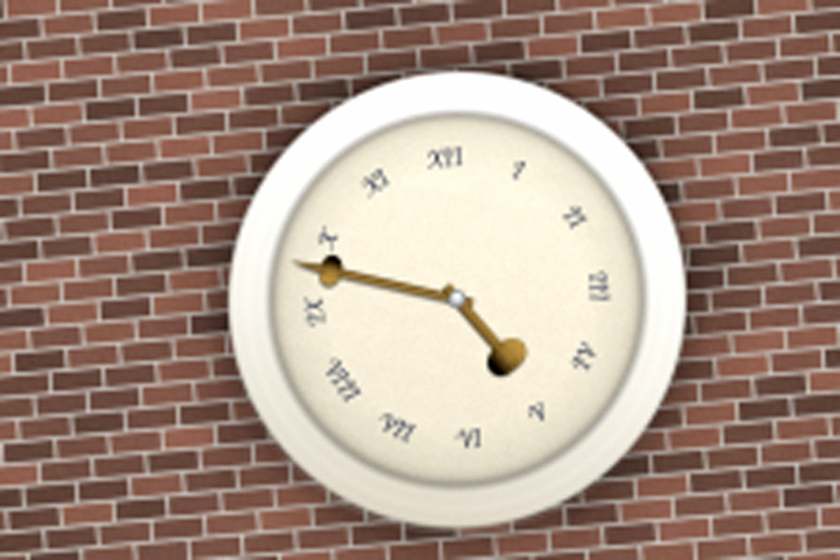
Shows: 4:48
